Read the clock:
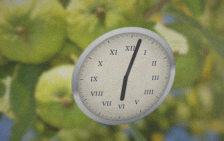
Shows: 6:02
